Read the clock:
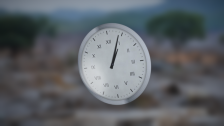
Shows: 1:04
